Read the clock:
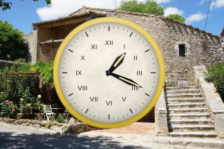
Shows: 1:19
